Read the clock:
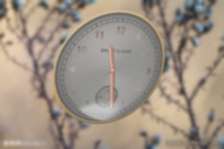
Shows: 11:28
